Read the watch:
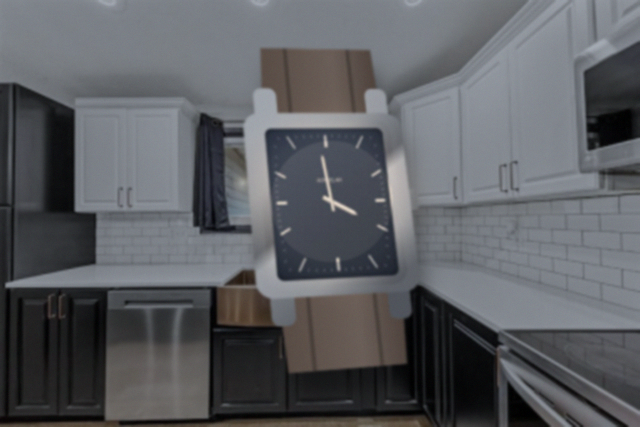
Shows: 3:59
